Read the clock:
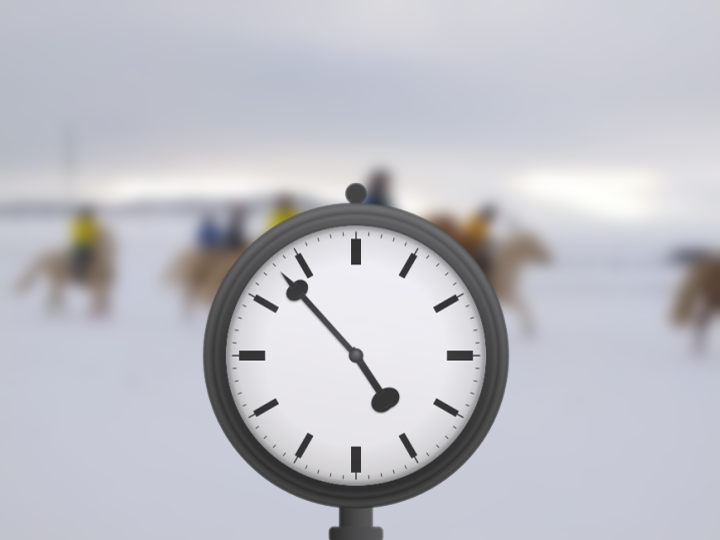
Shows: 4:53
